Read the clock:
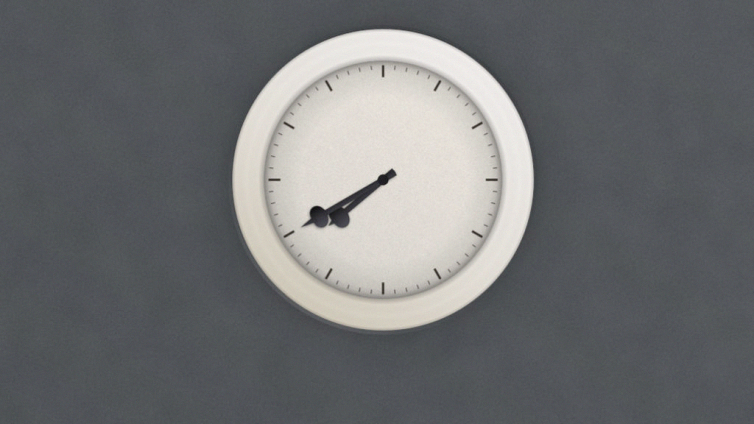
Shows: 7:40
